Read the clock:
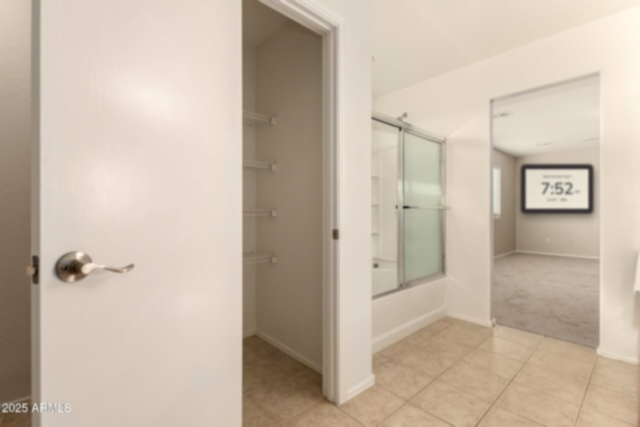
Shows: 7:52
